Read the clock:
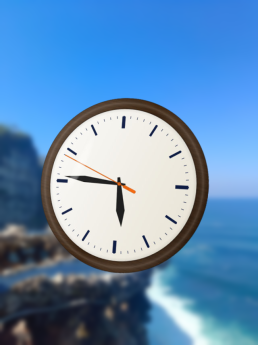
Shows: 5:45:49
